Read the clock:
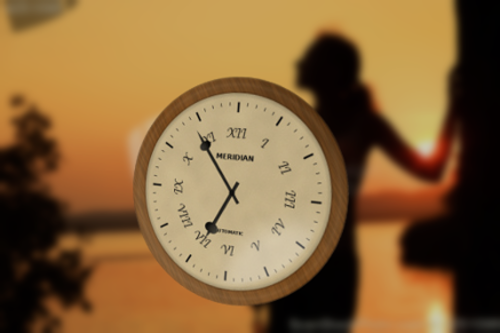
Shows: 6:54
